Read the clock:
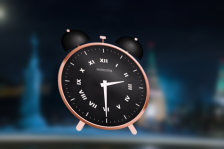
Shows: 2:30
